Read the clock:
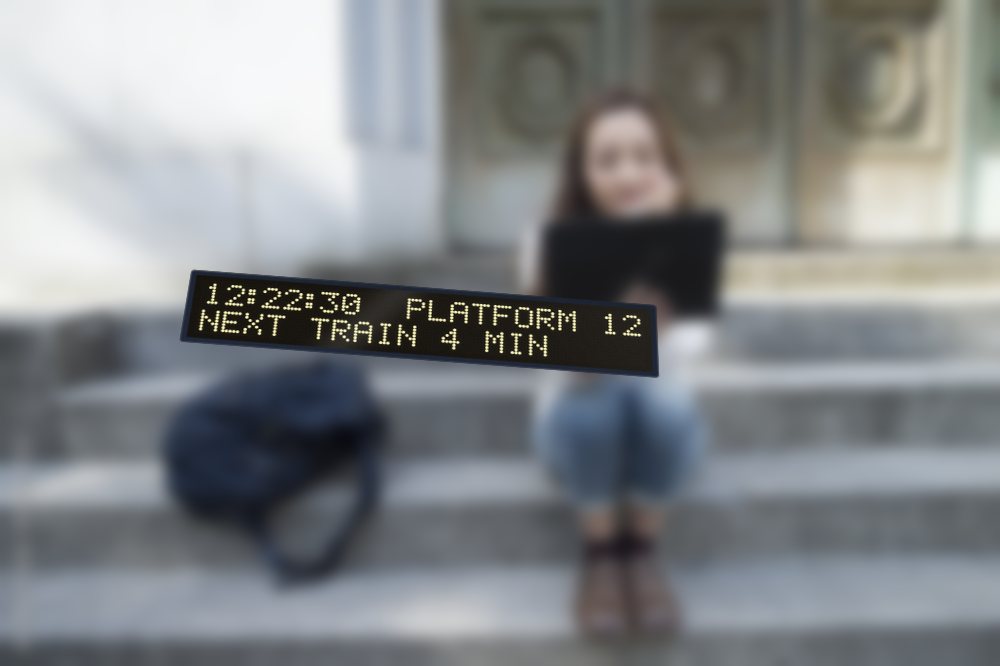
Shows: 12:22:30
